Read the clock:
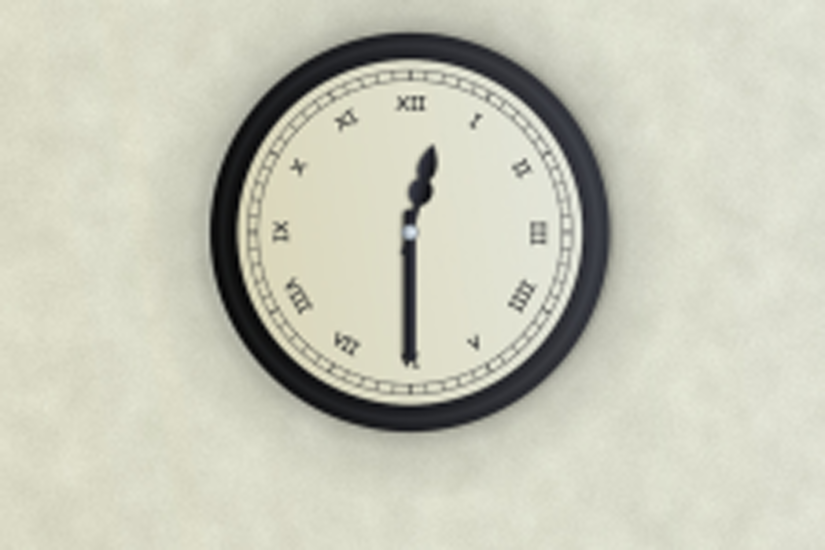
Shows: 12:30
